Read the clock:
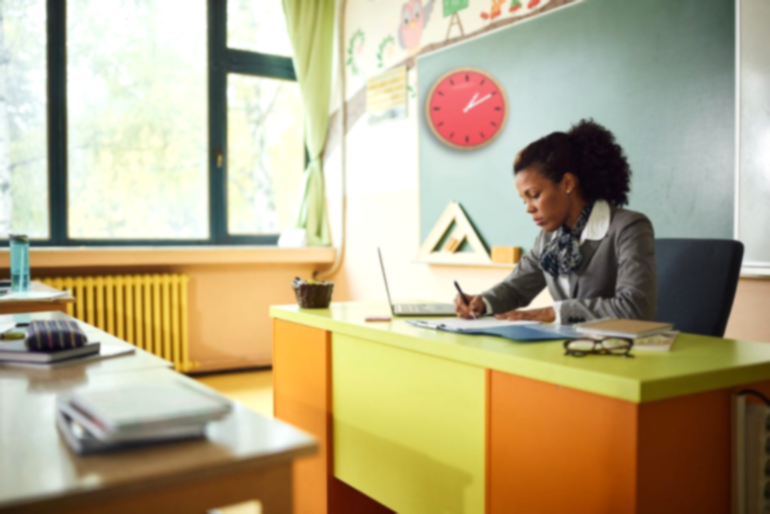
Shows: 1:10
